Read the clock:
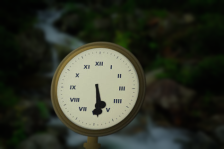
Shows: 5:29
